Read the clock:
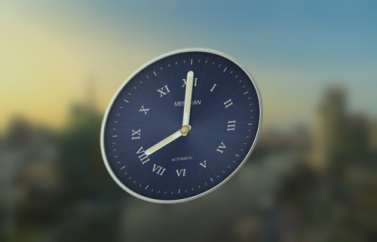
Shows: 8:00
